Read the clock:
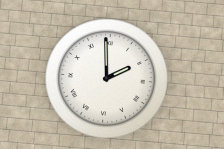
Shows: 1:59
